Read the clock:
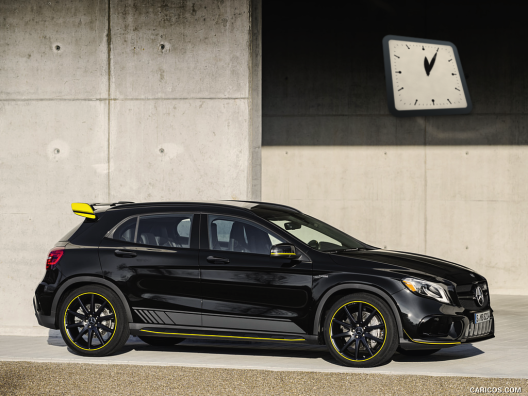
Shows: 12:05
